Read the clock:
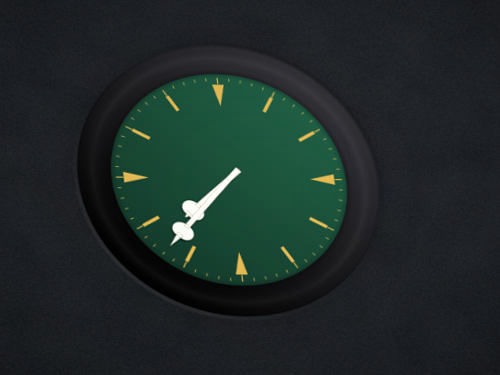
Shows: 7:37
